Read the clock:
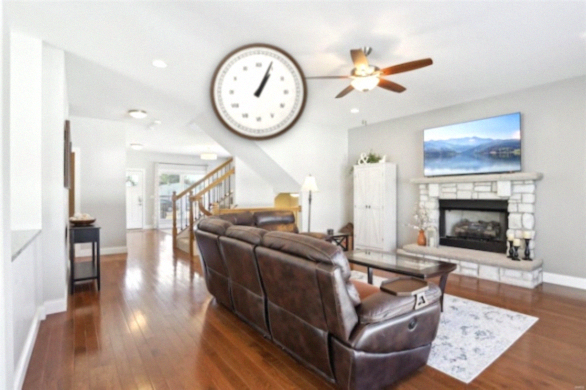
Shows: 1:04
